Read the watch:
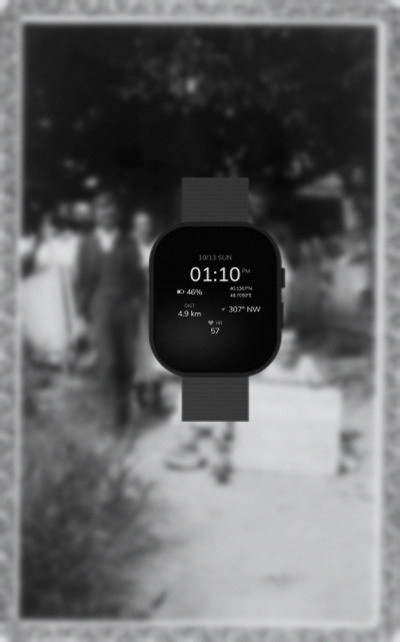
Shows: 1:10
